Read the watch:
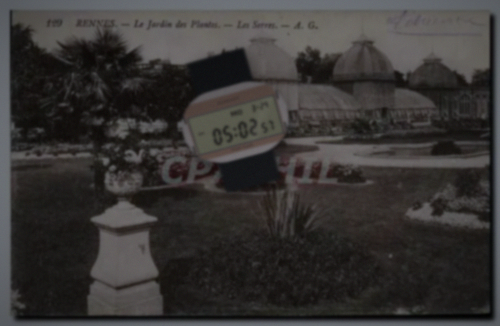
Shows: 5:02
